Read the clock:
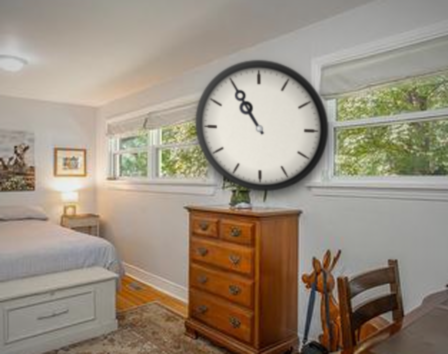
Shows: 10:55
